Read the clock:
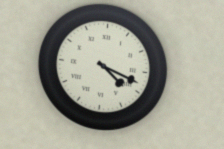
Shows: 4:18
